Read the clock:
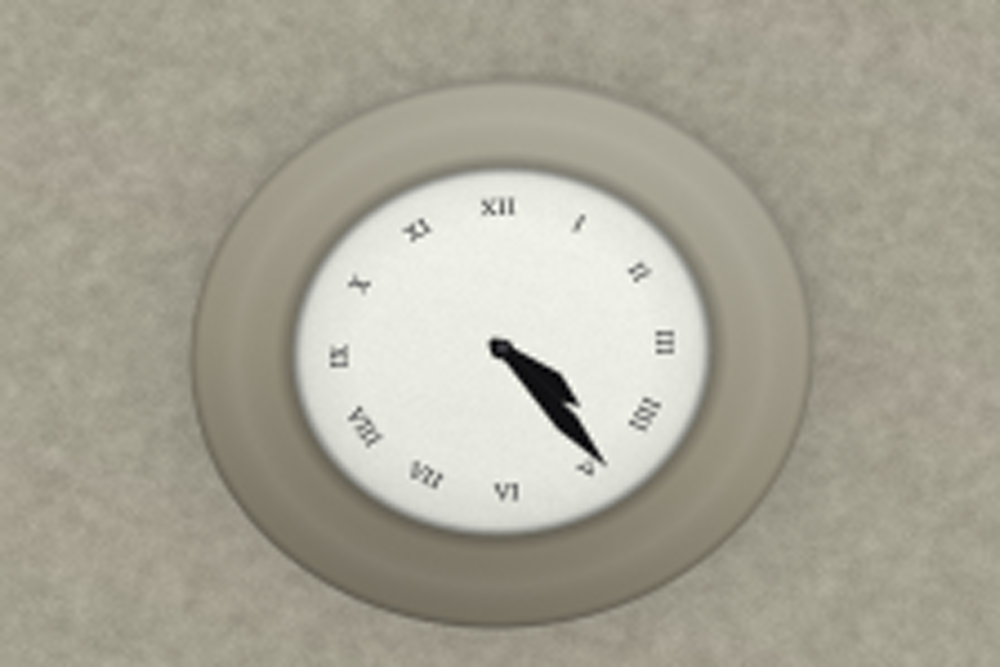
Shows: 4:24
